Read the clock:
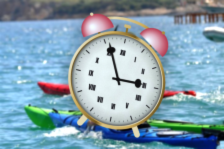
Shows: 2:56
